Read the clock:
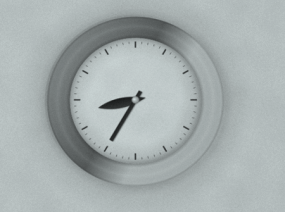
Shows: 8:35
